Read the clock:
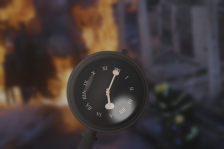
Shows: 5:00
